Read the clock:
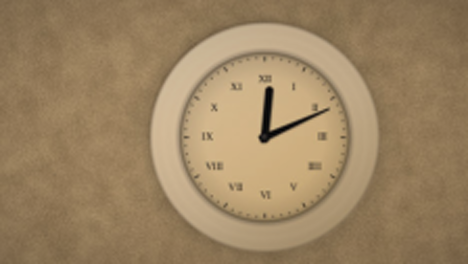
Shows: 12:11
